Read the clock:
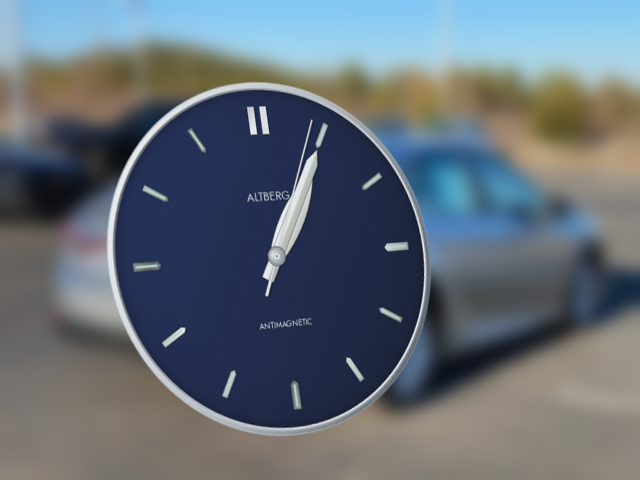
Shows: 1:05:04
